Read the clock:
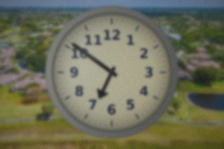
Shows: 6:51
